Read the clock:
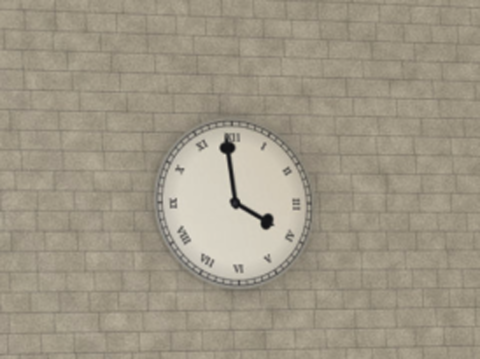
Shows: 3:59
